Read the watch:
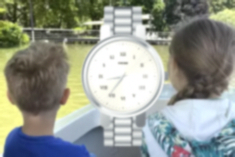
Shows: 8:36
